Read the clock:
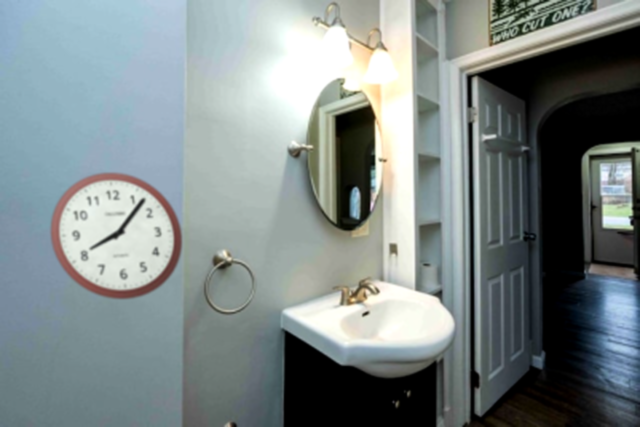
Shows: 8:07
